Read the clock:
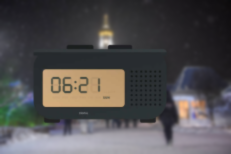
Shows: 6:21
